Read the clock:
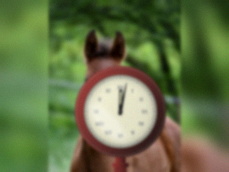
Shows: 12:02
